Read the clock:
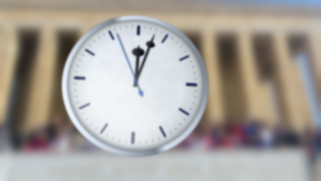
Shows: 12:02:56
